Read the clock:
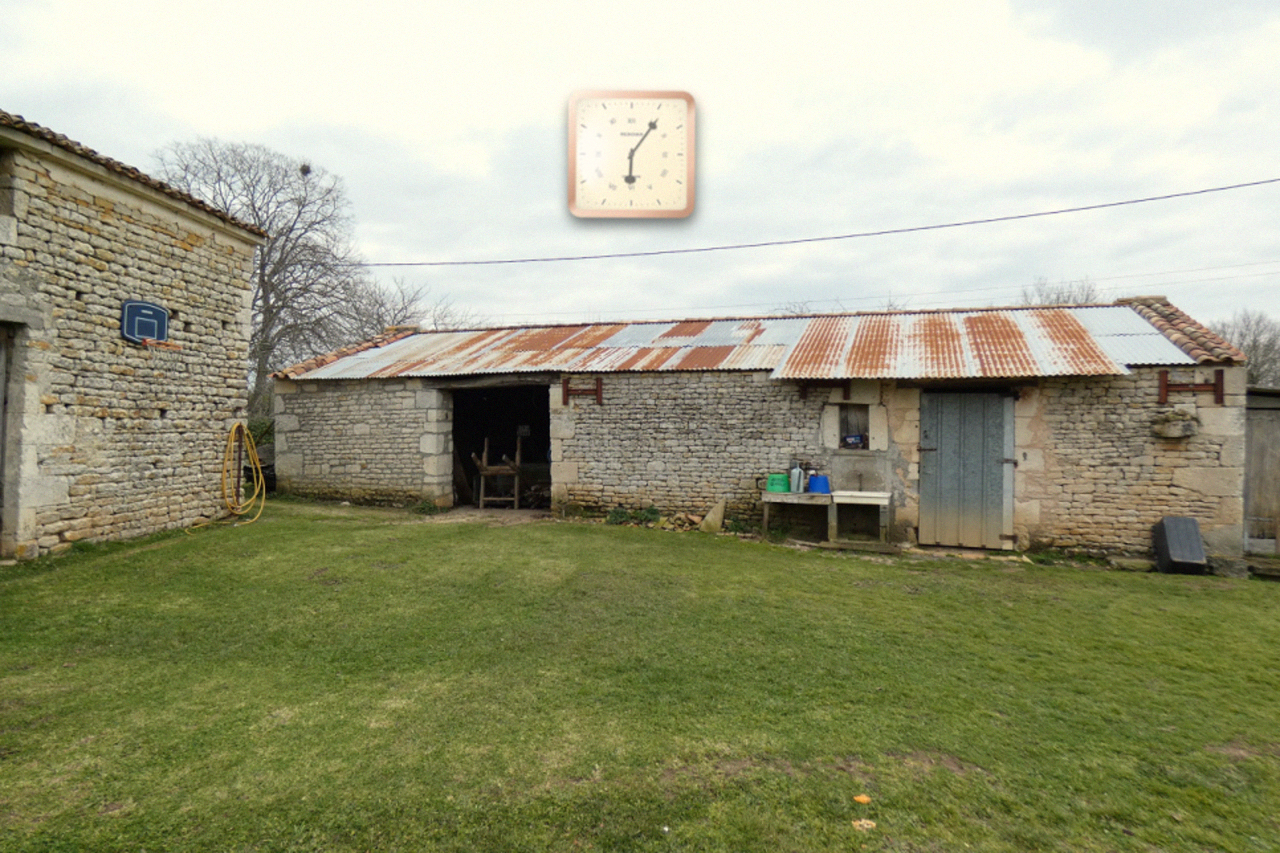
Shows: 6:06
